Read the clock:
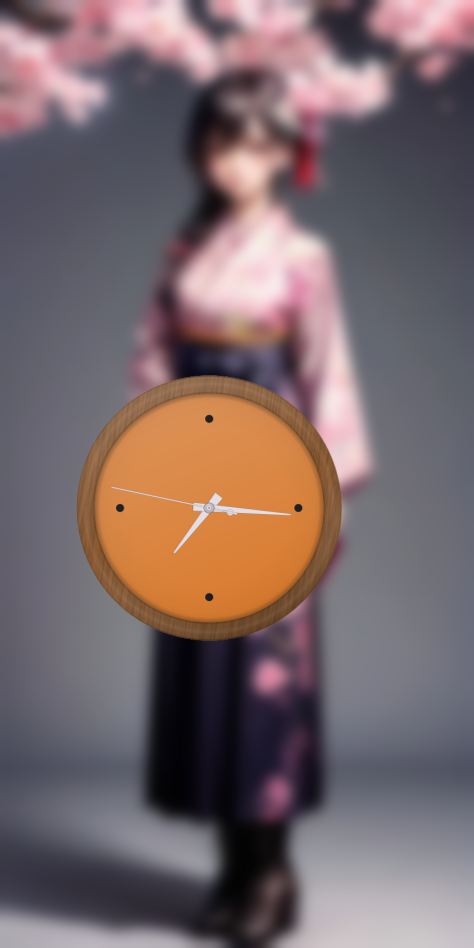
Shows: 7:15:47
